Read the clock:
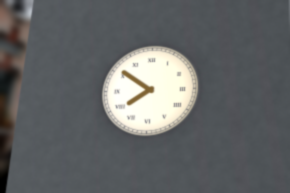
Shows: 7:51
